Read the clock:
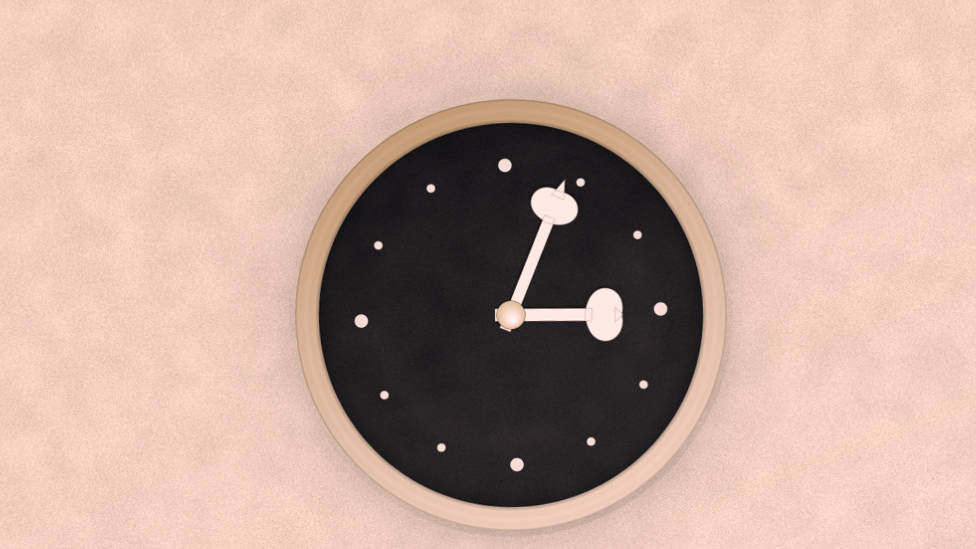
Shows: 3:04
